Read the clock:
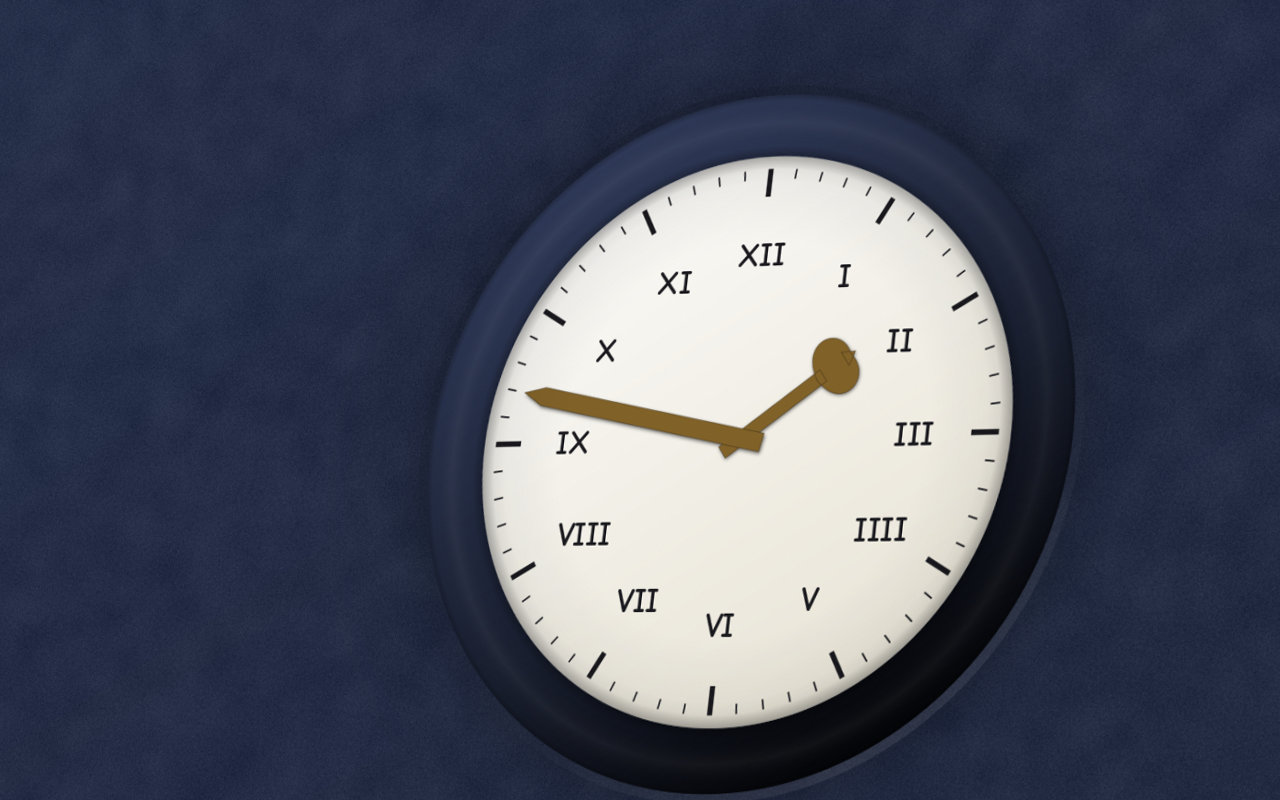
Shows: 1:47
